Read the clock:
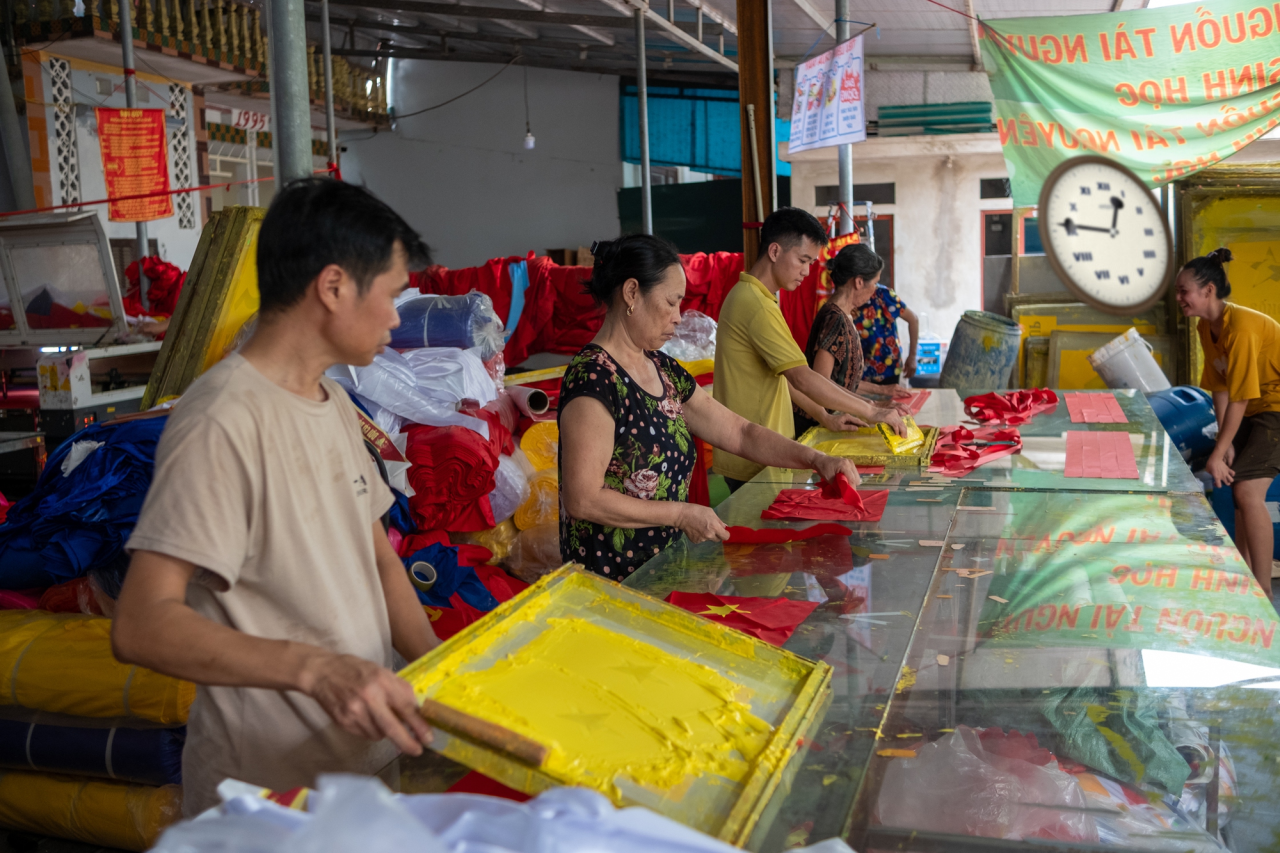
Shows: 12:46
